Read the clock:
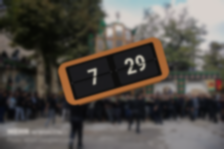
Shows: 7:29
